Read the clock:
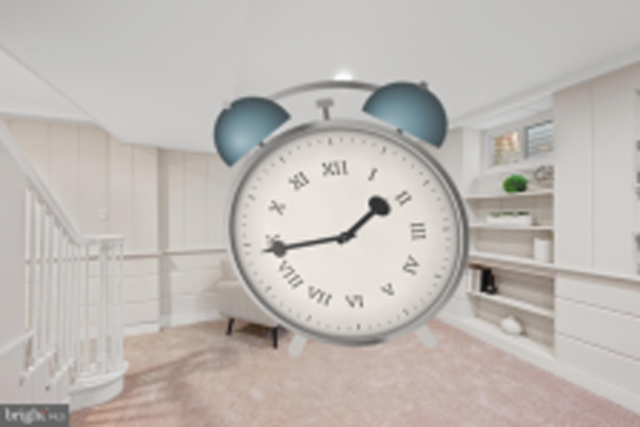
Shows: 1:44
